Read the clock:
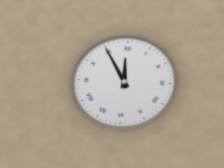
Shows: 11:55
